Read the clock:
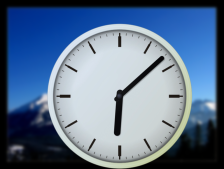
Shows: 6:08
